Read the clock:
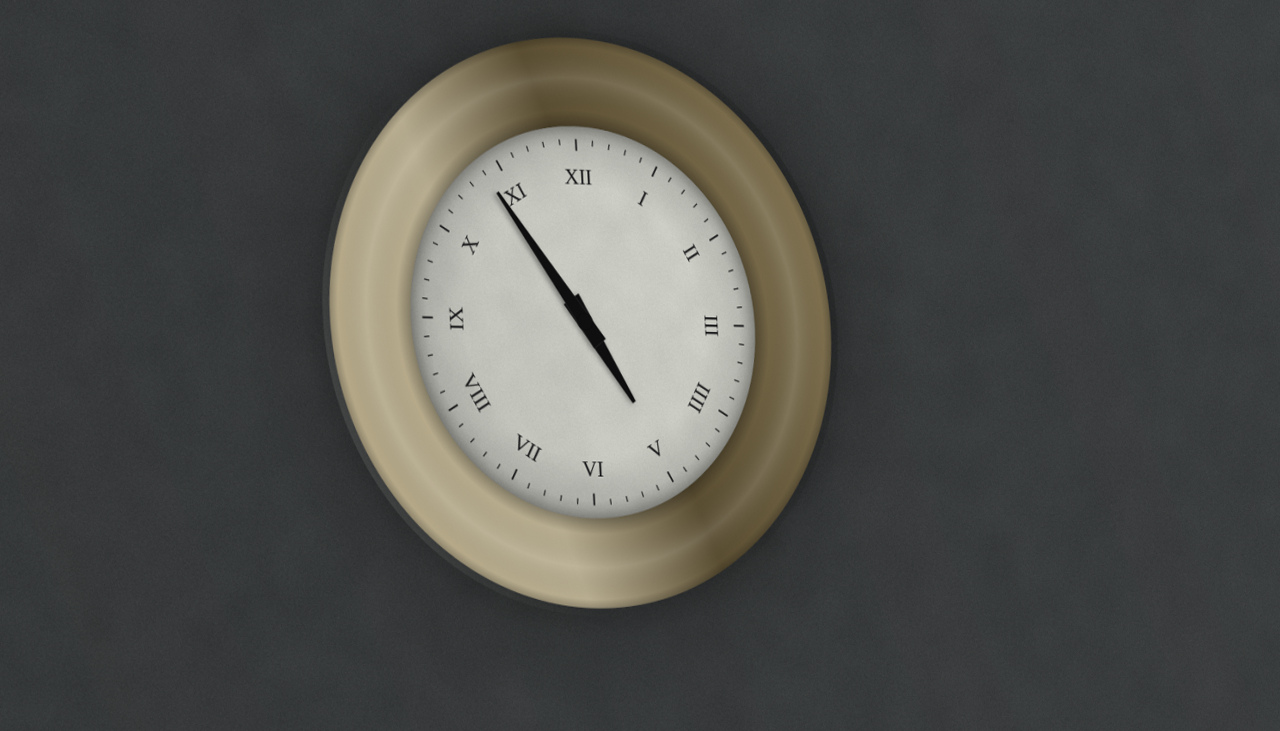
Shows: 4:54
